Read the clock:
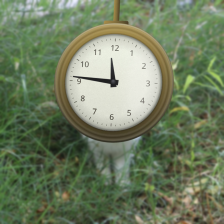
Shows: 11:46
